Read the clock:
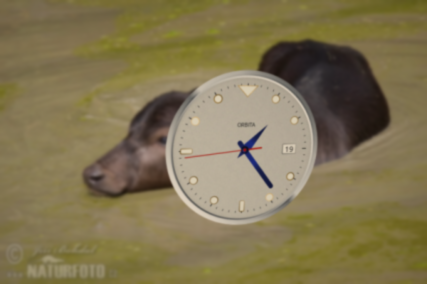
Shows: 1:23:44
